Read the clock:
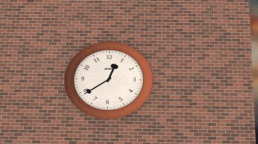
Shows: 12:39
